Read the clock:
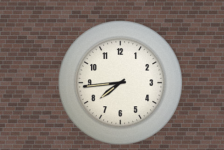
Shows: 7:44
